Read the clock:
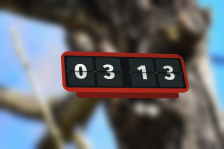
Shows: 3:13
